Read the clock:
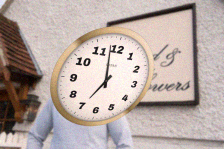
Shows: 6:58
